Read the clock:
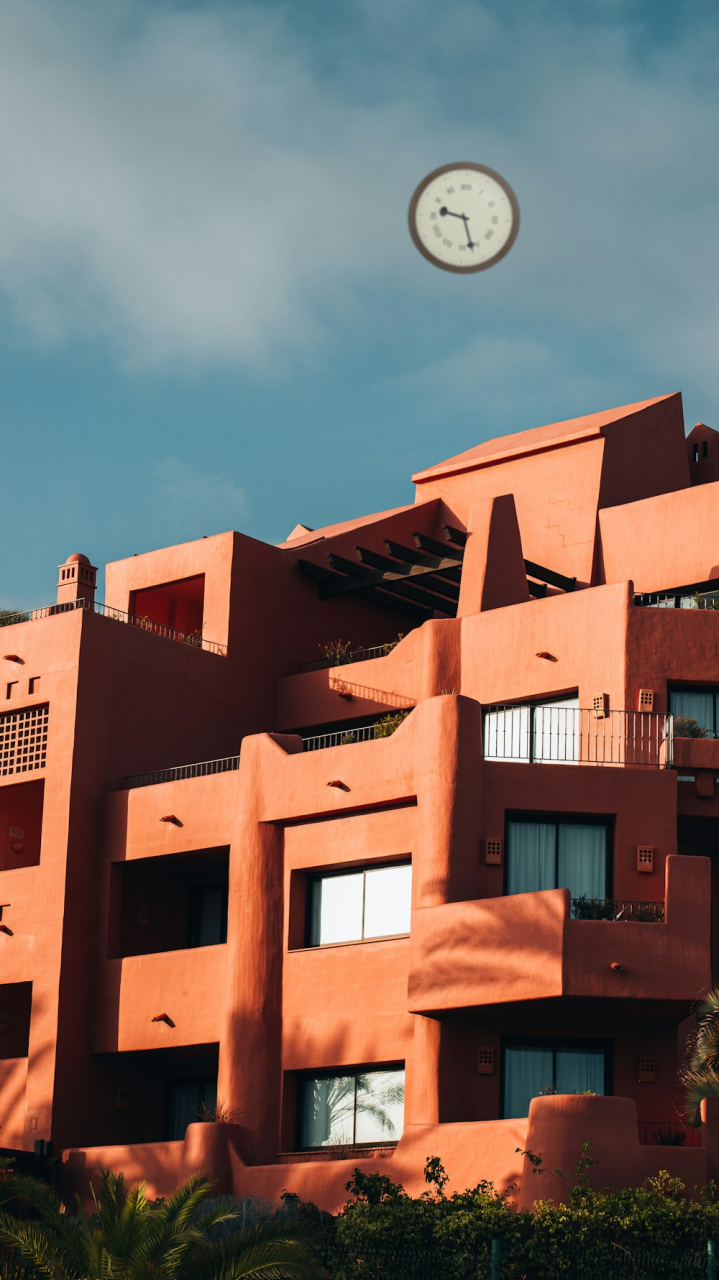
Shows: 9:27
